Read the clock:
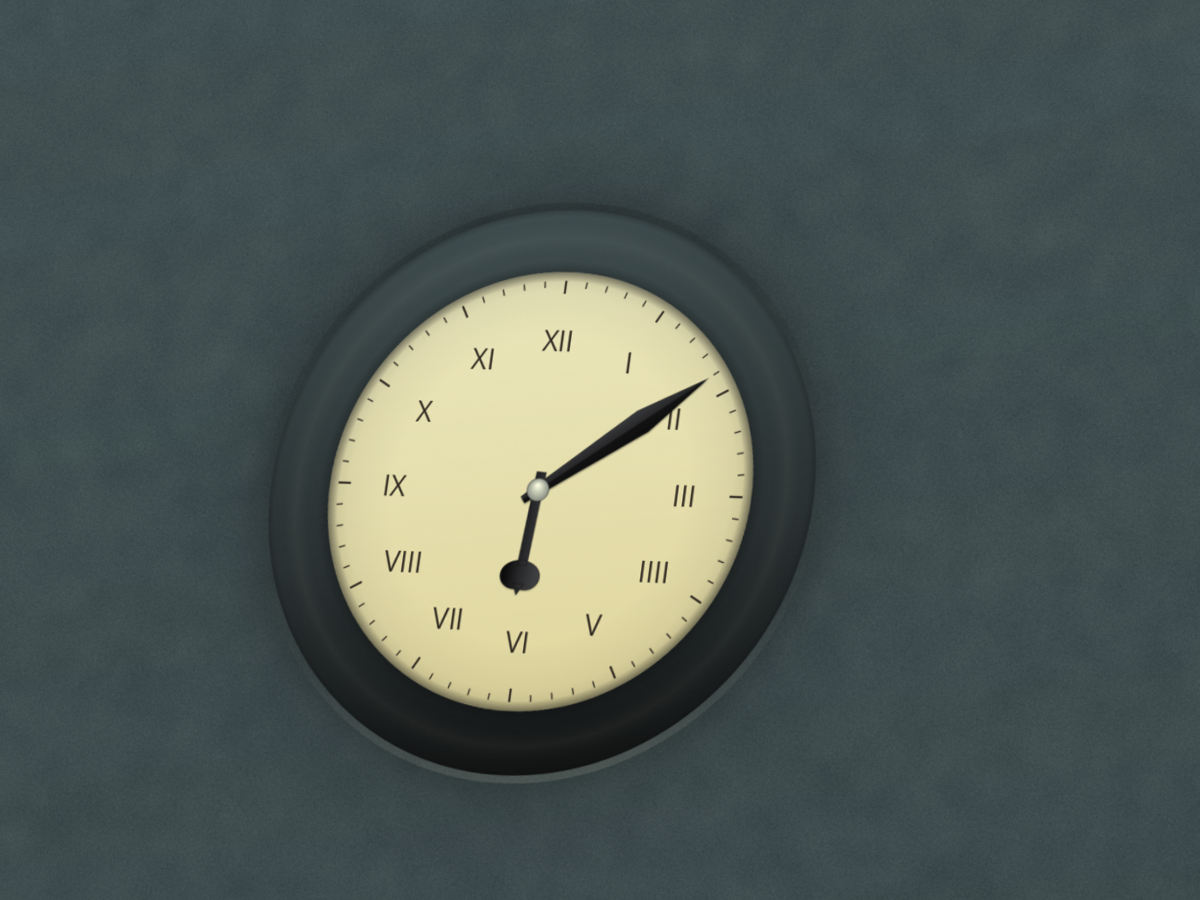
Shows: 6:09
